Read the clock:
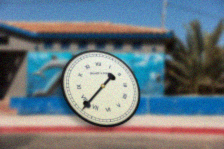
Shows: 1:38
